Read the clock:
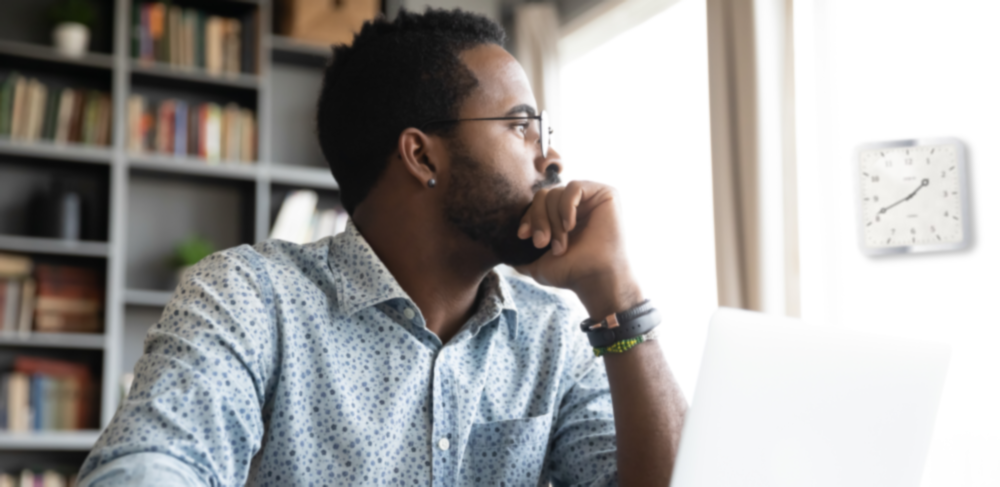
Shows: 1:41
